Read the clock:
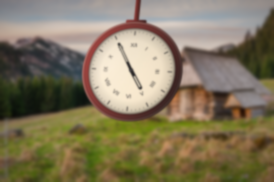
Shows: 4:55
